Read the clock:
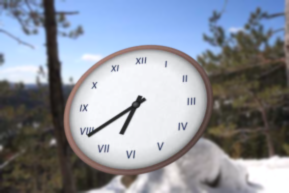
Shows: 6:39
